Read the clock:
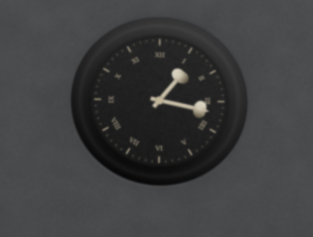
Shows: 1:17
